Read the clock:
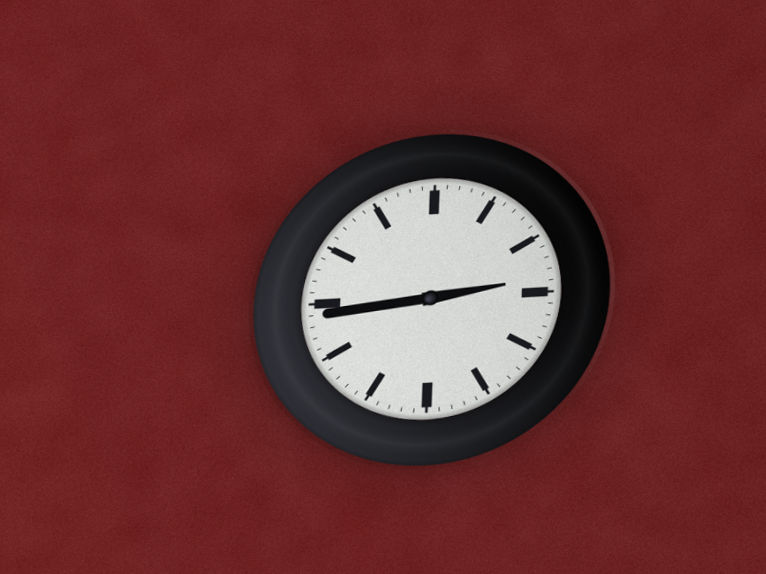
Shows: 2:44
